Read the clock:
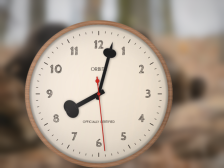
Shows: 8:02:29
